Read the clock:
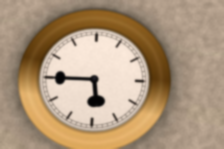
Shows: 5:45
